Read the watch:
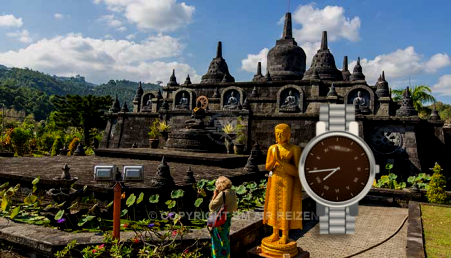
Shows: 7:44
